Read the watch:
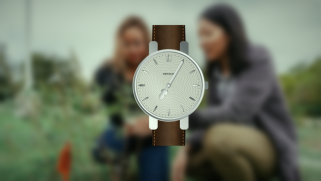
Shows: 7:05
